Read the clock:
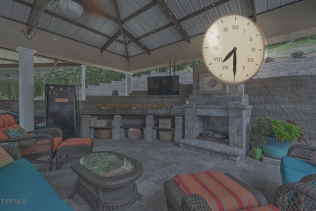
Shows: 7:30
